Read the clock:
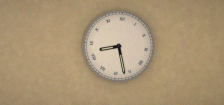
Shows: 8:27
